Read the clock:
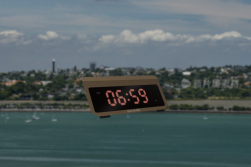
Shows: 6:59
